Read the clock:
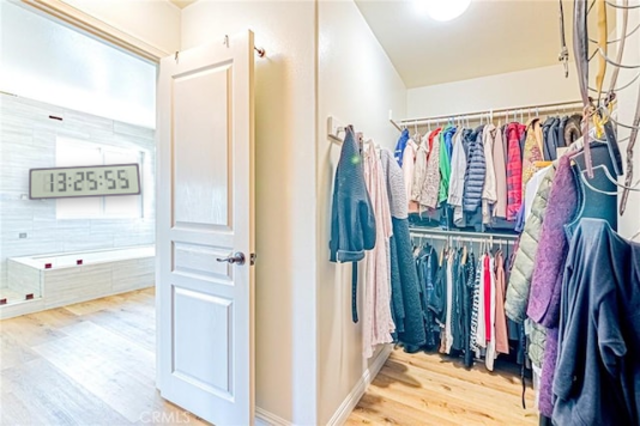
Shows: 13:25:55
